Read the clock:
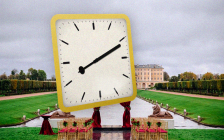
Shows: 8:11
